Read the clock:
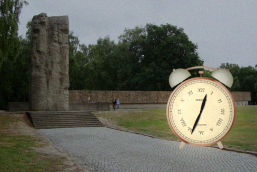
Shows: 12:34
